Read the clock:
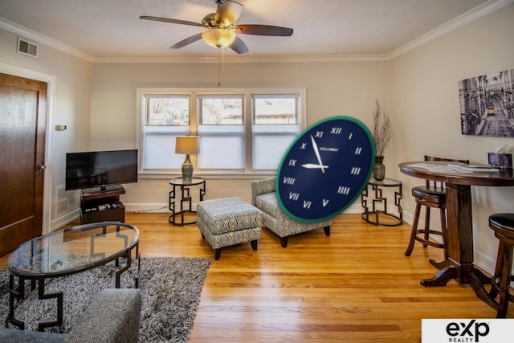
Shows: 8:53
